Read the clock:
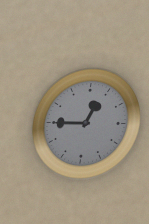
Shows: 12:45
